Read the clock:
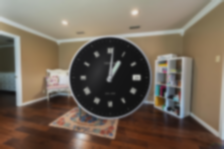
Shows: 1:01
